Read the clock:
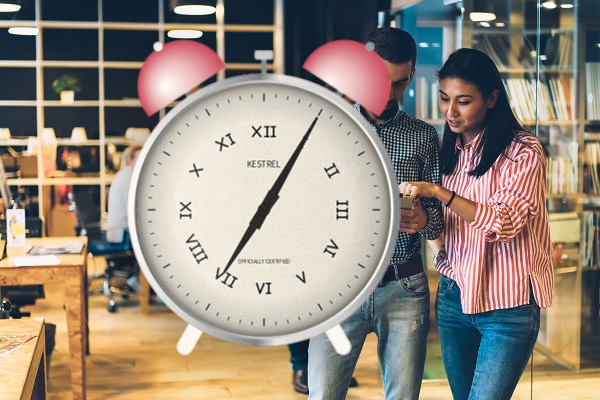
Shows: 7:05
